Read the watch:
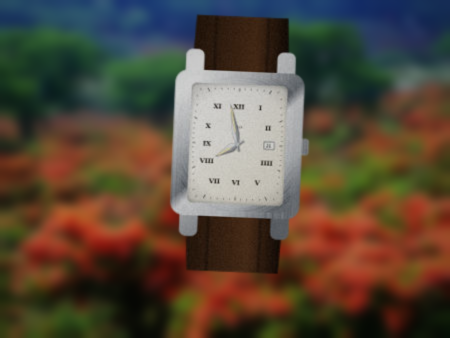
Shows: 7:58
